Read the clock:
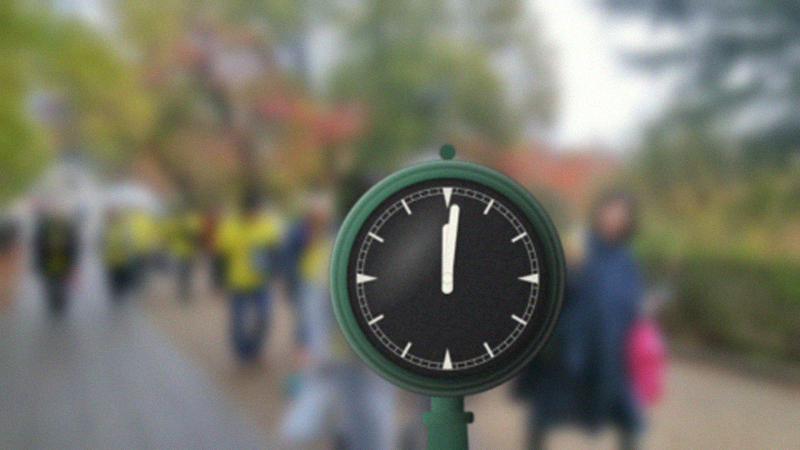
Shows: 12:01
